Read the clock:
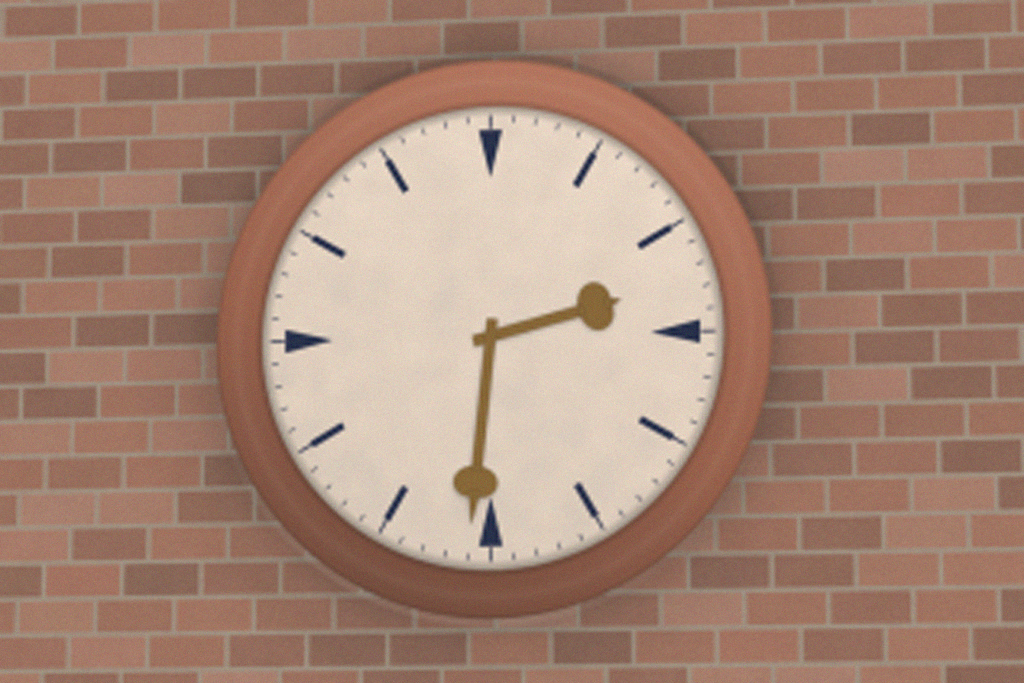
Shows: 2:31
